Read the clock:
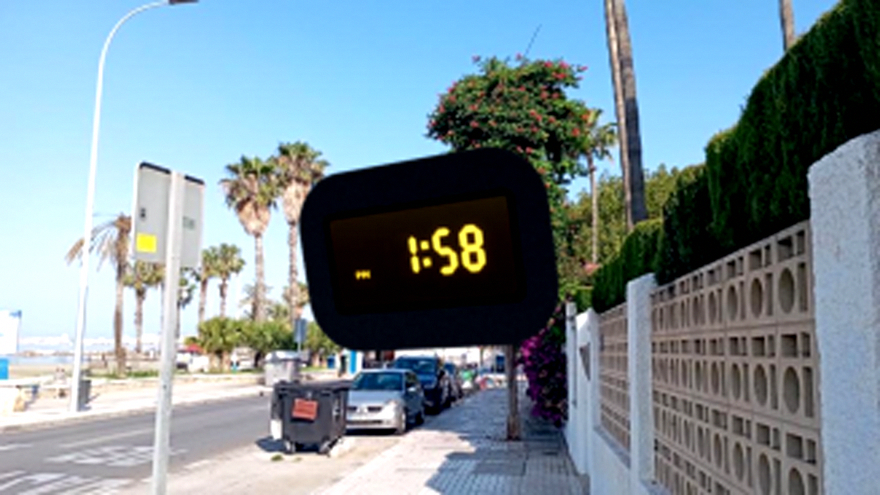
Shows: 1:58
